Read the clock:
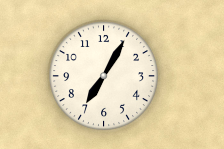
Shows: 7:05
